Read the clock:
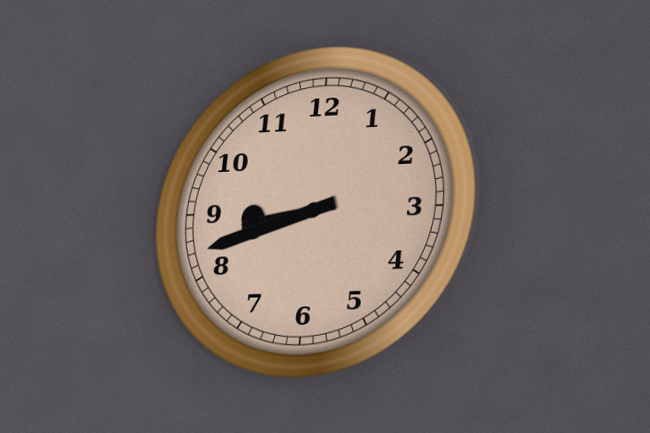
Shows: 8:42
